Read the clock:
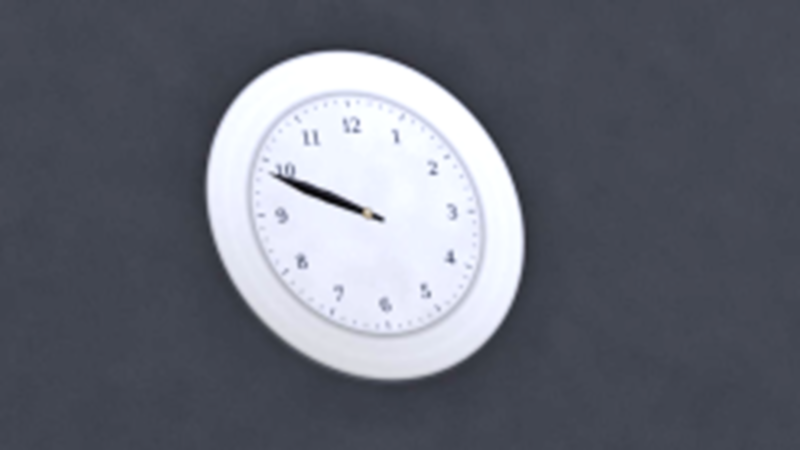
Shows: 9:49
